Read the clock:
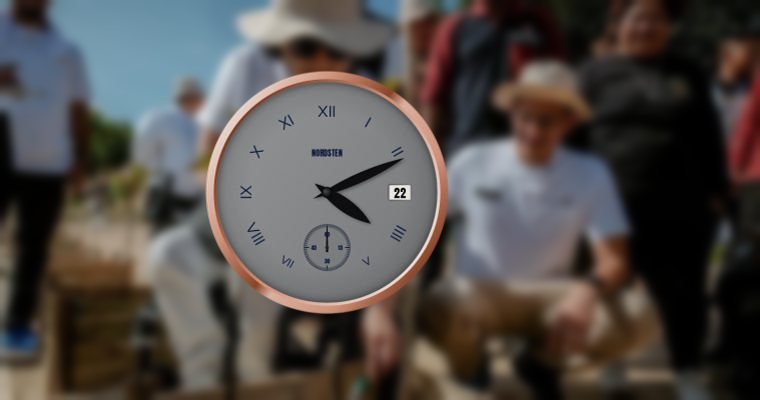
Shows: 4:11
